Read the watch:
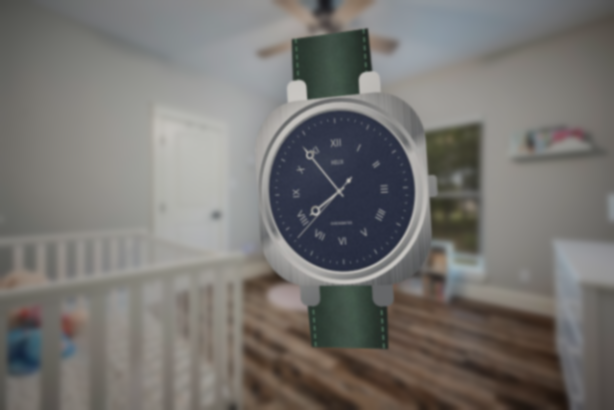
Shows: 7:53:38
